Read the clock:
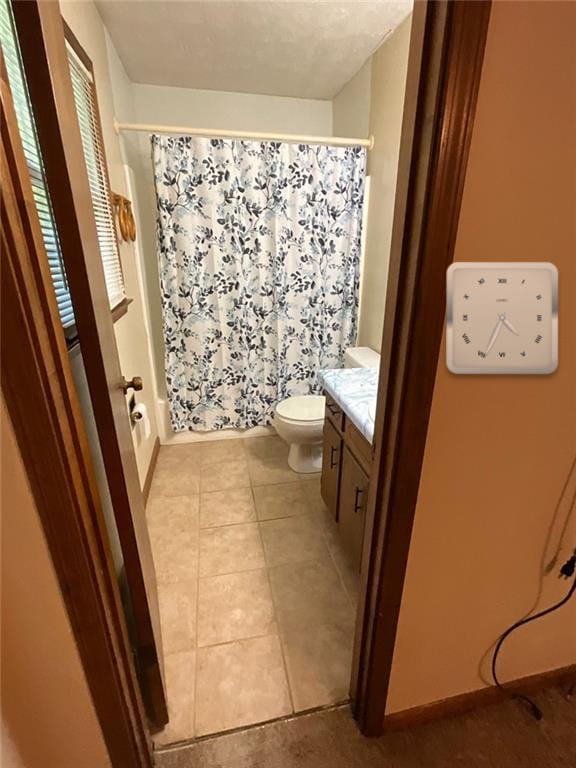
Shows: 4:34
